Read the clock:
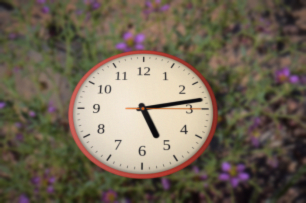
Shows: 5:13:15
